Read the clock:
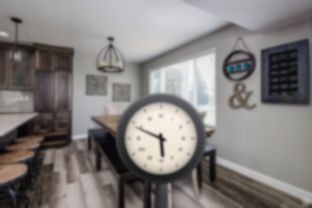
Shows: 5:49
